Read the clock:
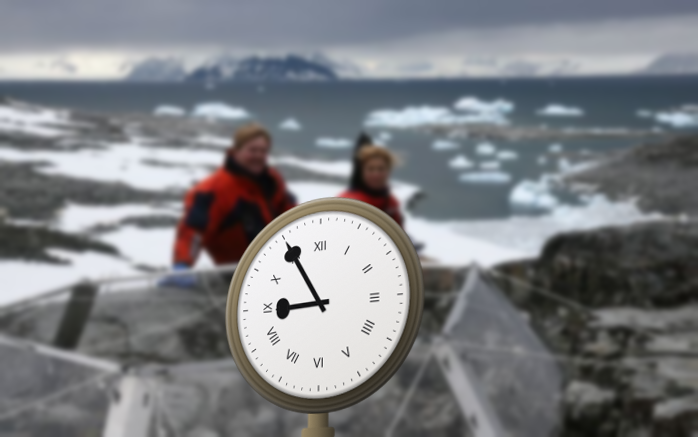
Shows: 8:55
